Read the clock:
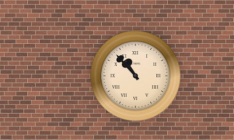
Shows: 10:53
